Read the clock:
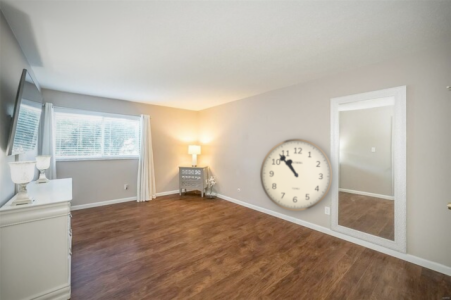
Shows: 10:53
